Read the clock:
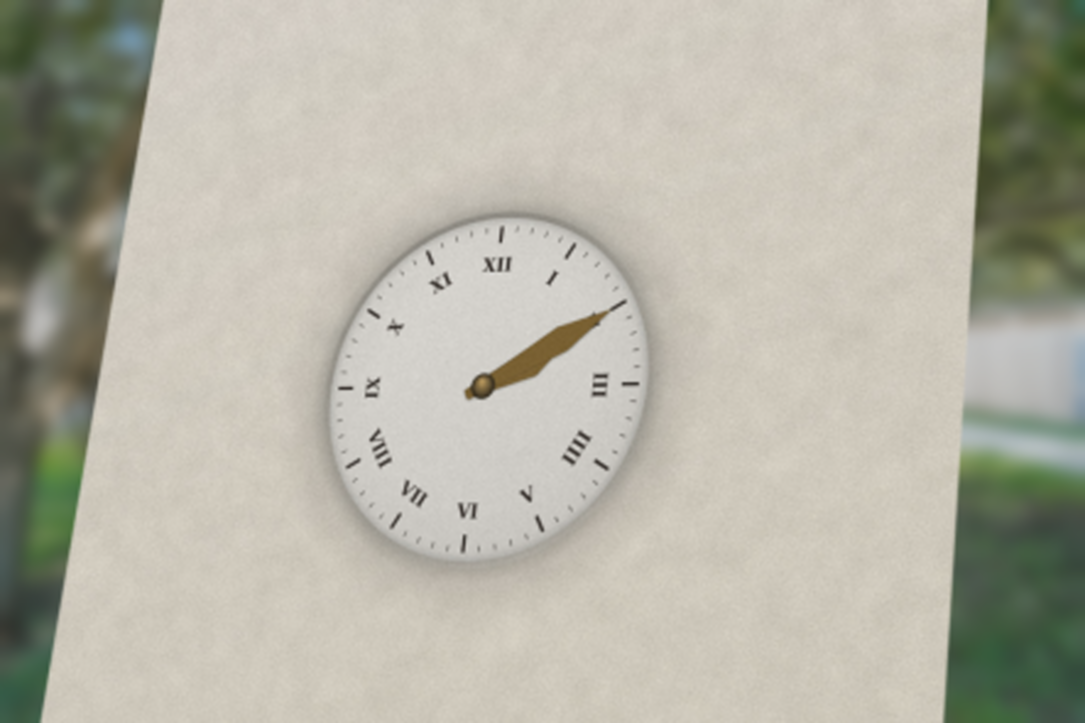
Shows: 2:10
